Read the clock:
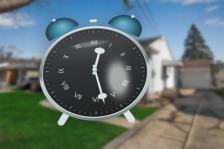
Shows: 12:28
